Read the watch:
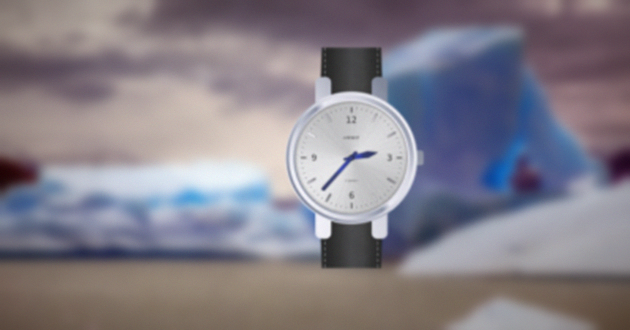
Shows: 2:37
